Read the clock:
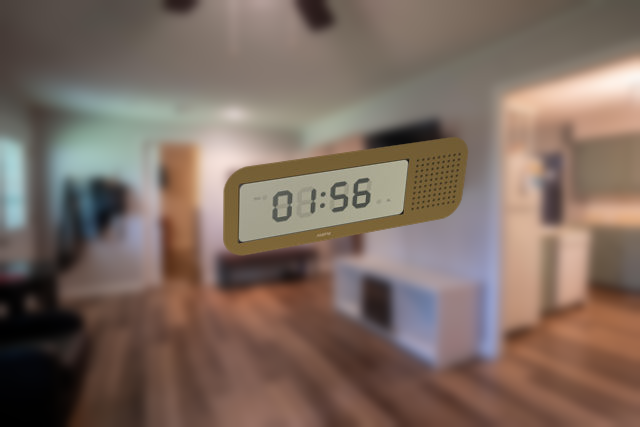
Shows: 1:56
